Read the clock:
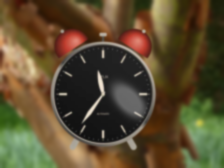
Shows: 11:36
